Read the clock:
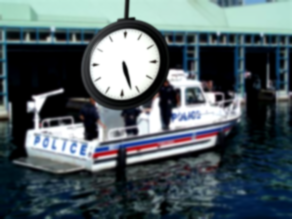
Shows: 5:27
